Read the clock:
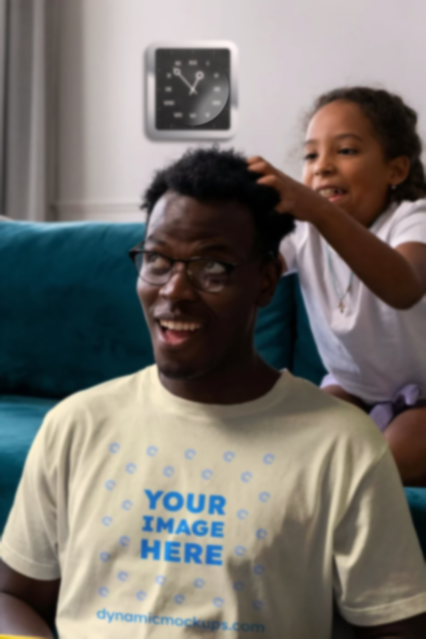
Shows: 12:53
